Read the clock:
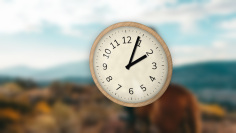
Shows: 2:04
